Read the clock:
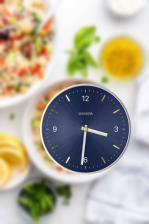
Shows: 3:31
